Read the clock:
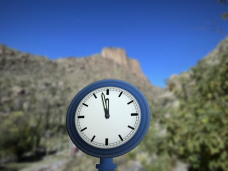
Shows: 11:58
